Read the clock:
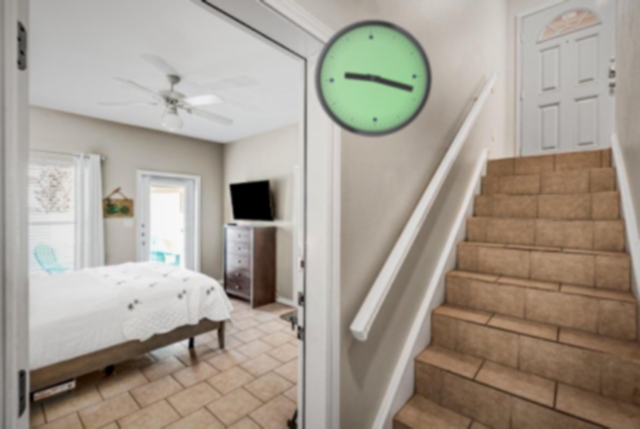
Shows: 9:18
